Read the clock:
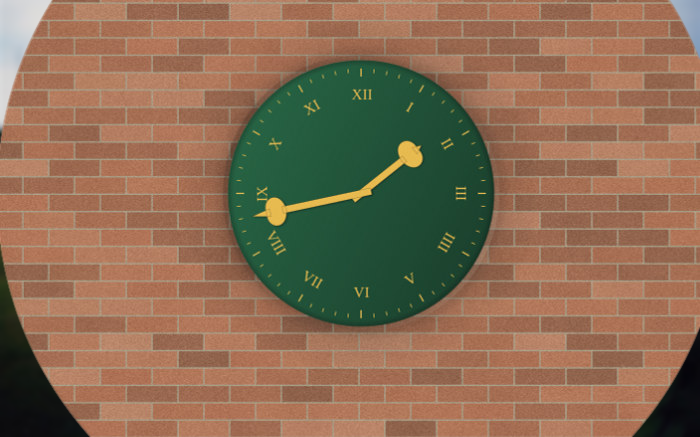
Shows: 1:43
